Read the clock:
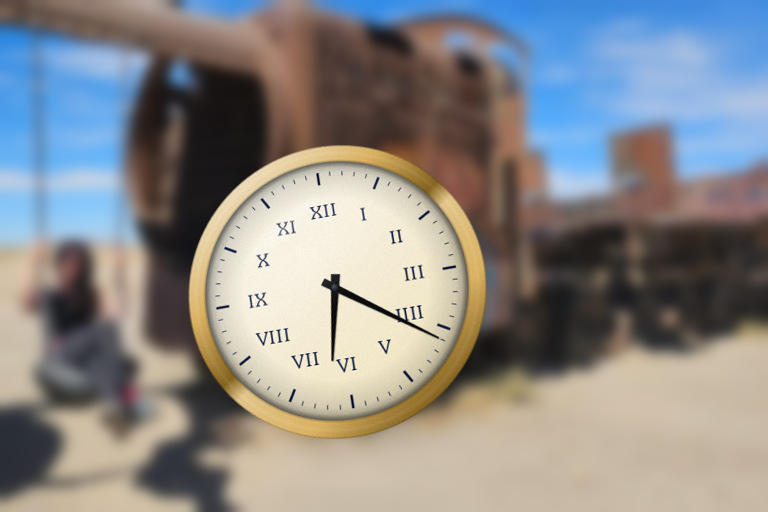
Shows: 6:21
